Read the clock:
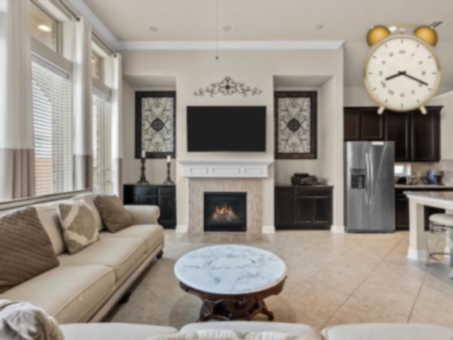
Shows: 8:19
